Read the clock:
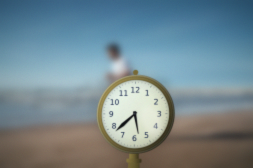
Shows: 5:38
